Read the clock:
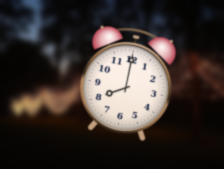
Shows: 8:00
